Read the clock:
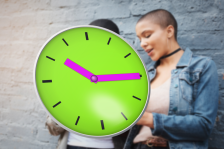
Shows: 10:15
